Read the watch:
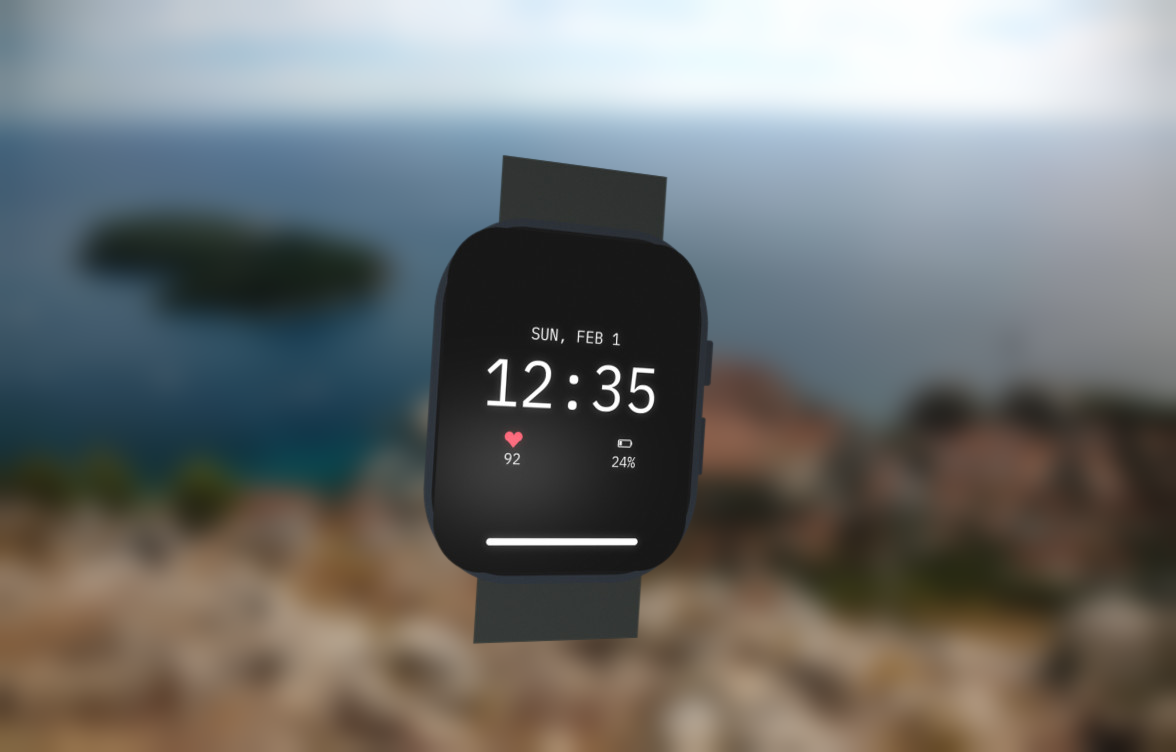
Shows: 12:35
